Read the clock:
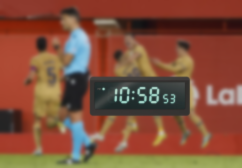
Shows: 10:58:53
